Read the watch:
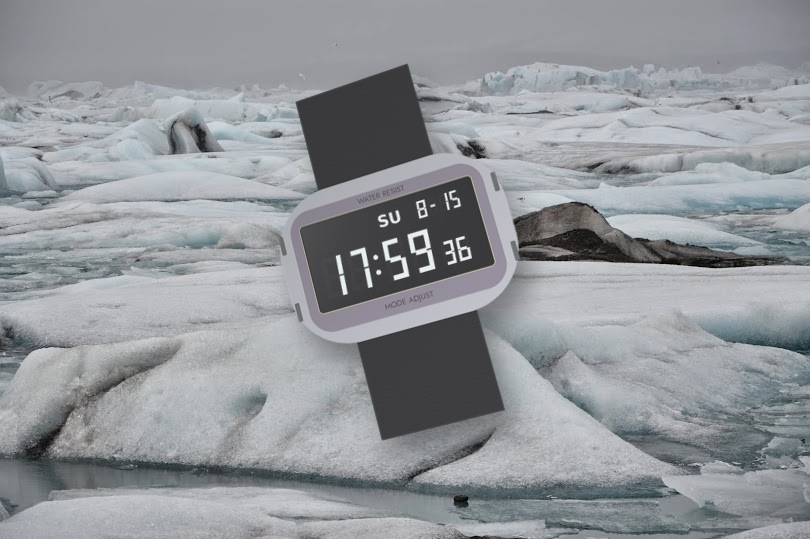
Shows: 17:59:36
